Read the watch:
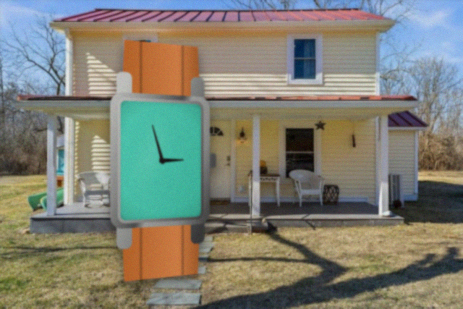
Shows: 2:57
